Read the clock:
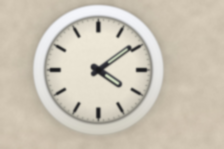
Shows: 4:09
